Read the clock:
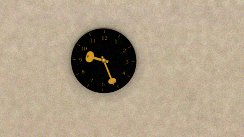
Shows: 9:26
